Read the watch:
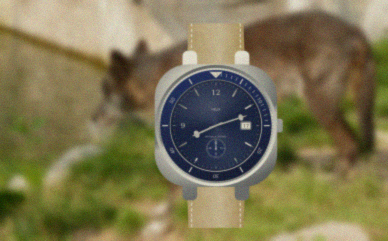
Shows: 8:12
